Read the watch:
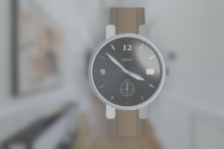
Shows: 3:52
